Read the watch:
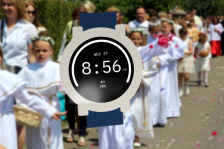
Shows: 8:56
